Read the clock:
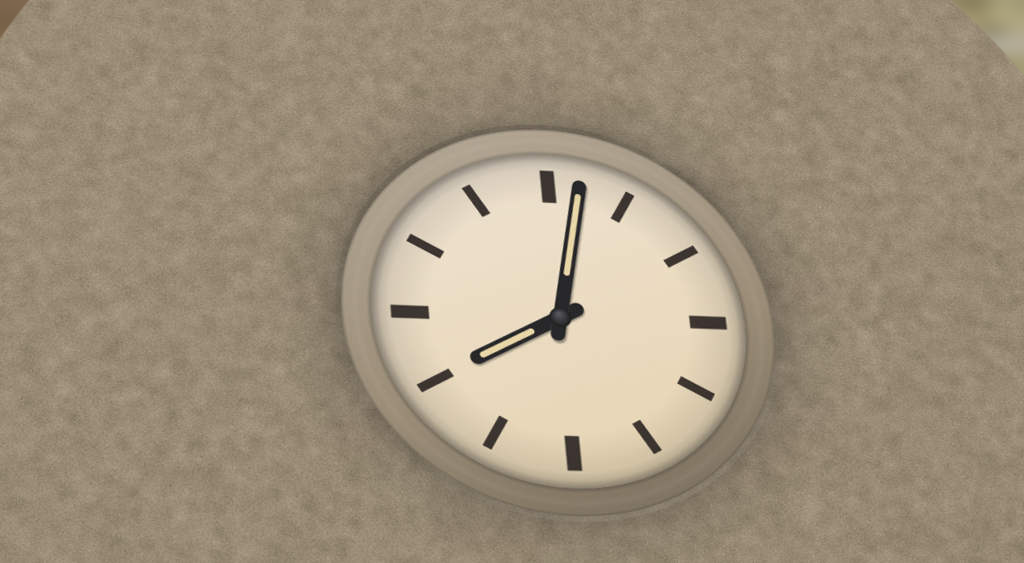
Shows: 8:02
